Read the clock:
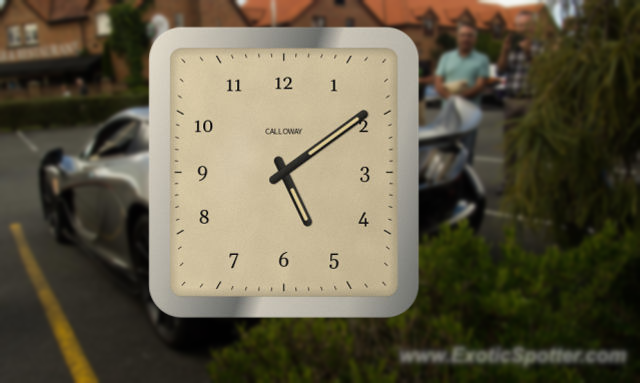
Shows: 5:09
